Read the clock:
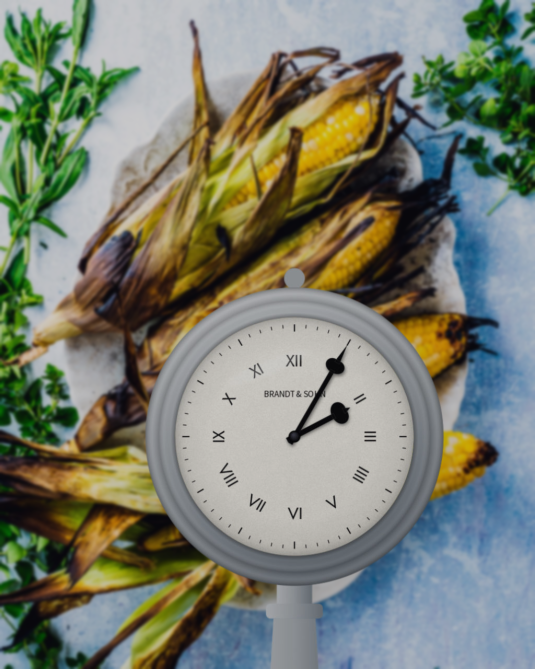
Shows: 2:05
